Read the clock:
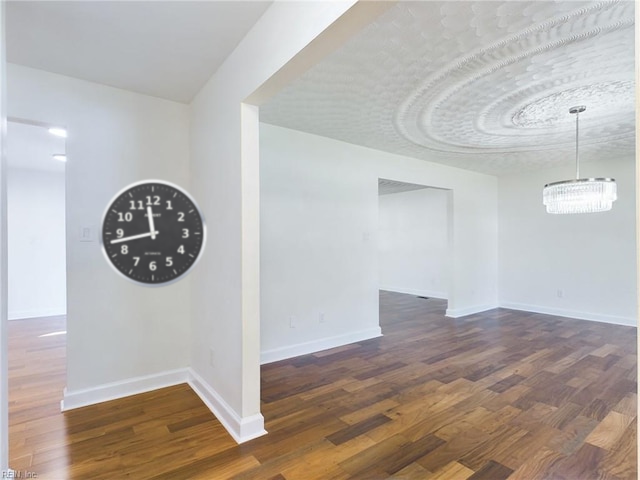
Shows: 11:43
